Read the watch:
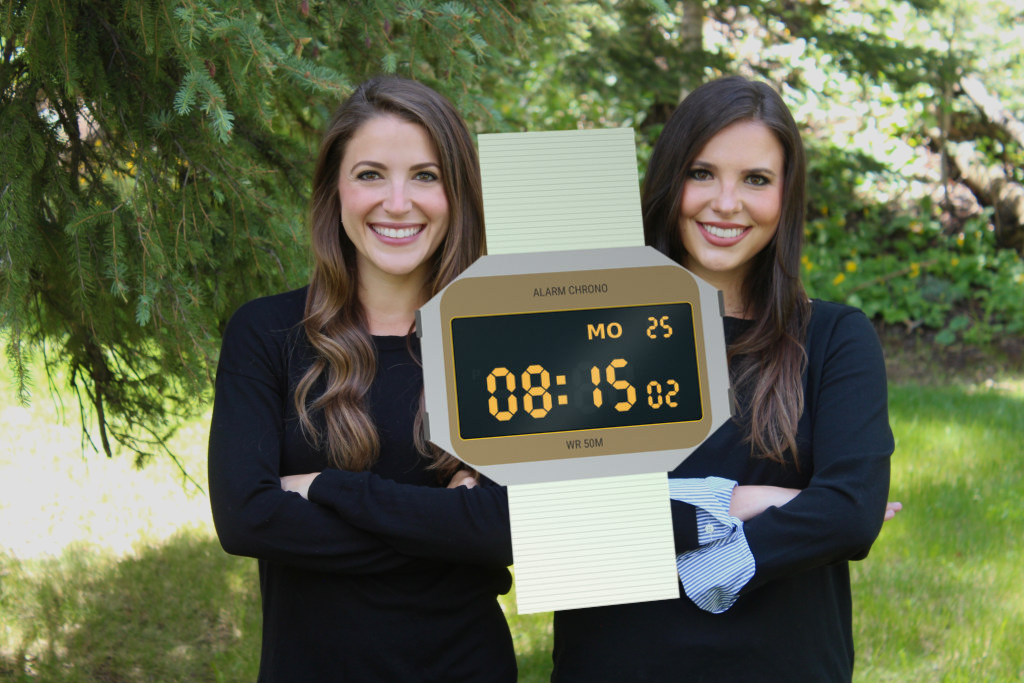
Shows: 8:15:02
